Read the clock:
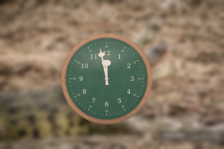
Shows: 11:58
